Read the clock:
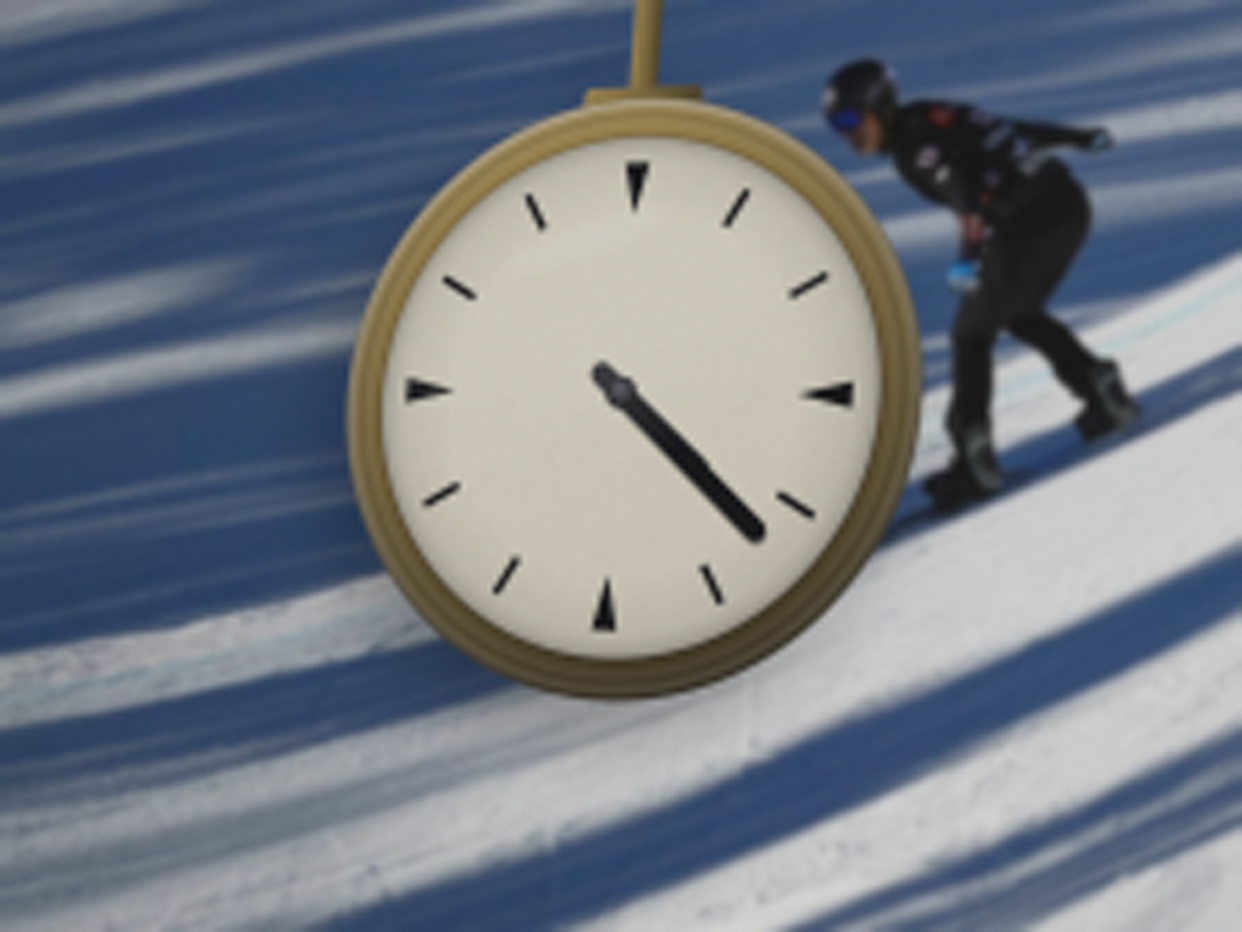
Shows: 4:22
